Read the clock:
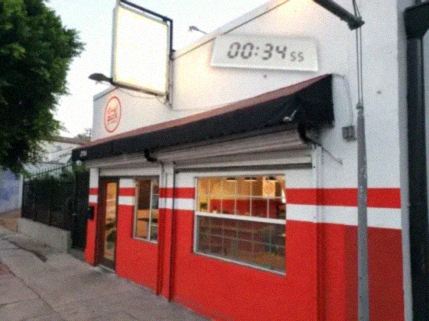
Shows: 0:34
